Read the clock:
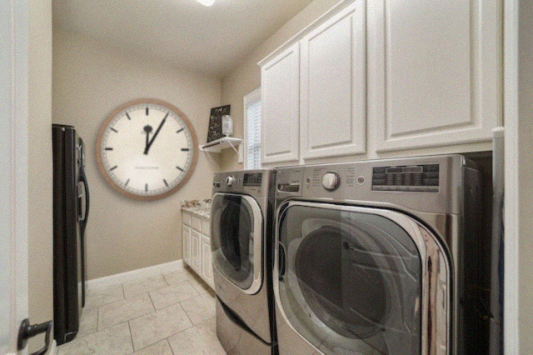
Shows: 12:05
